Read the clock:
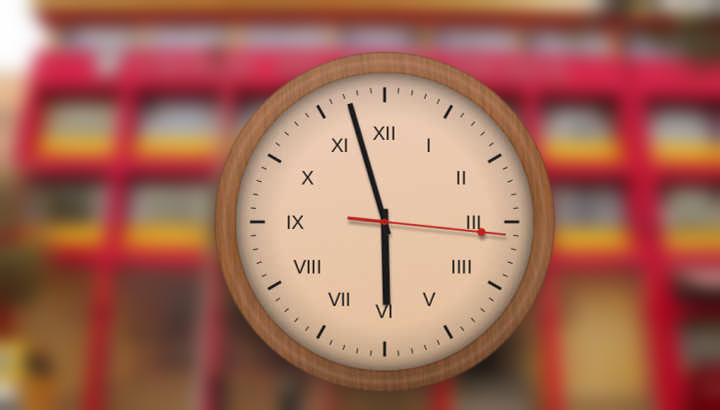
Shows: 5:57:16
